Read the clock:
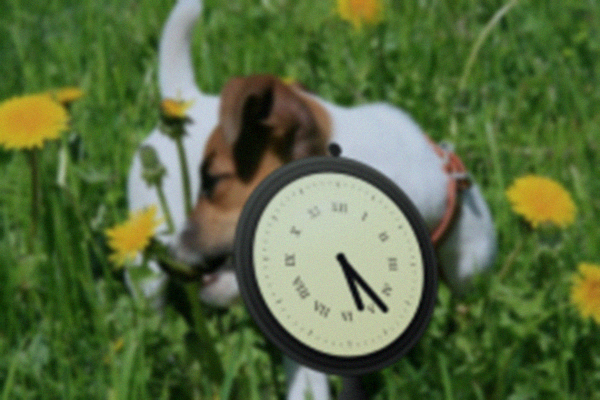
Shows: 5:23
